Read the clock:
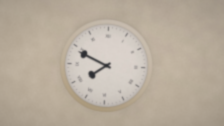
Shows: 7:49
